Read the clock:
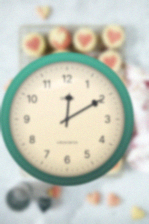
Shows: 12:10
